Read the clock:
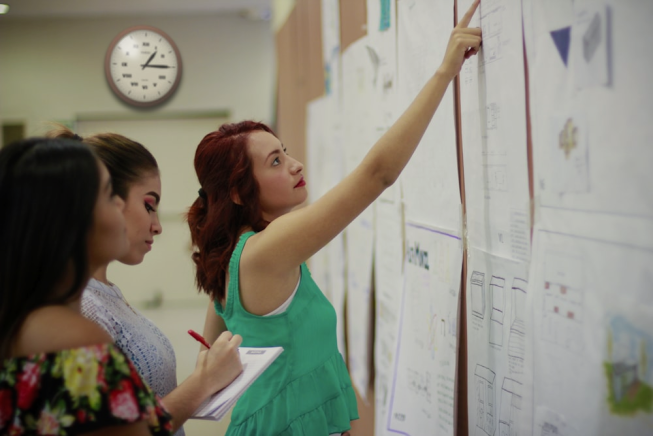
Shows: 1:15
